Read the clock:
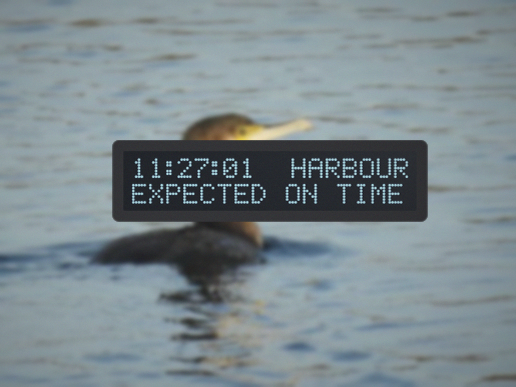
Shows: 11:27:01
